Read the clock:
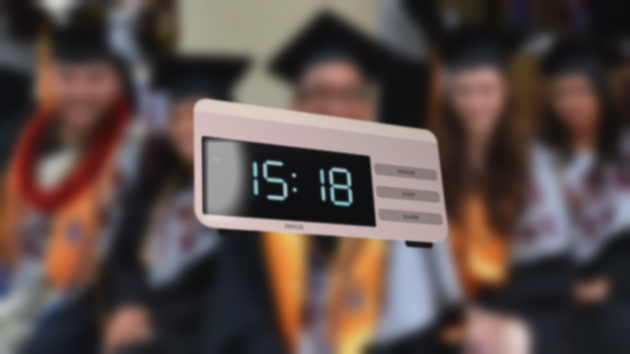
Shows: 15:18
